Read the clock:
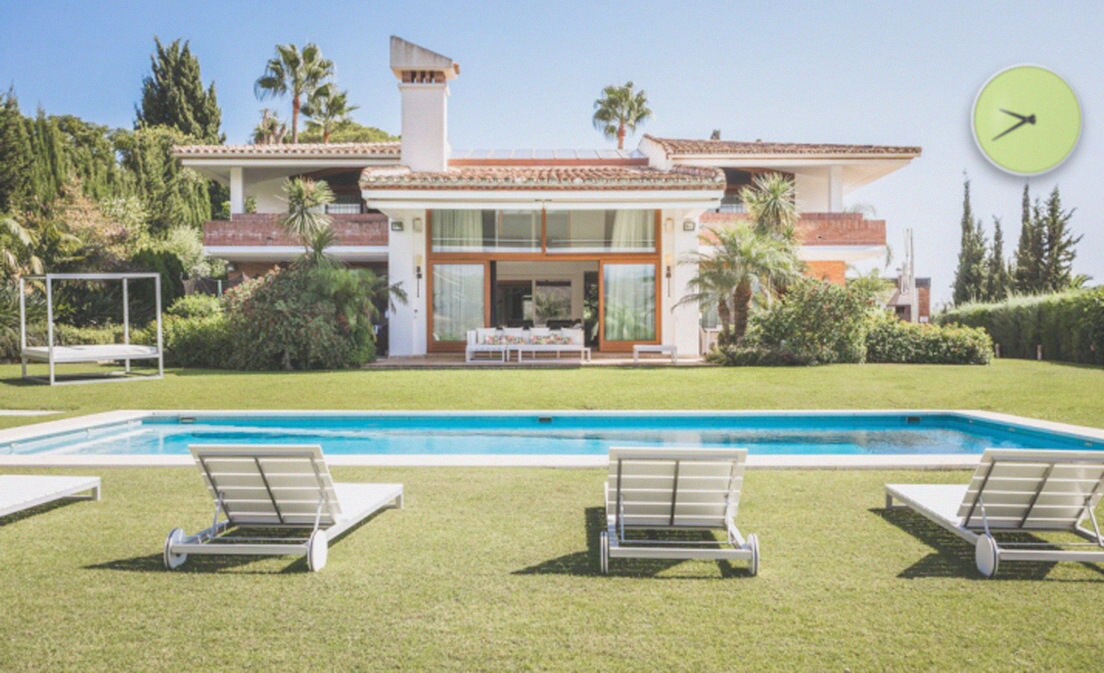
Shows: 9:40
